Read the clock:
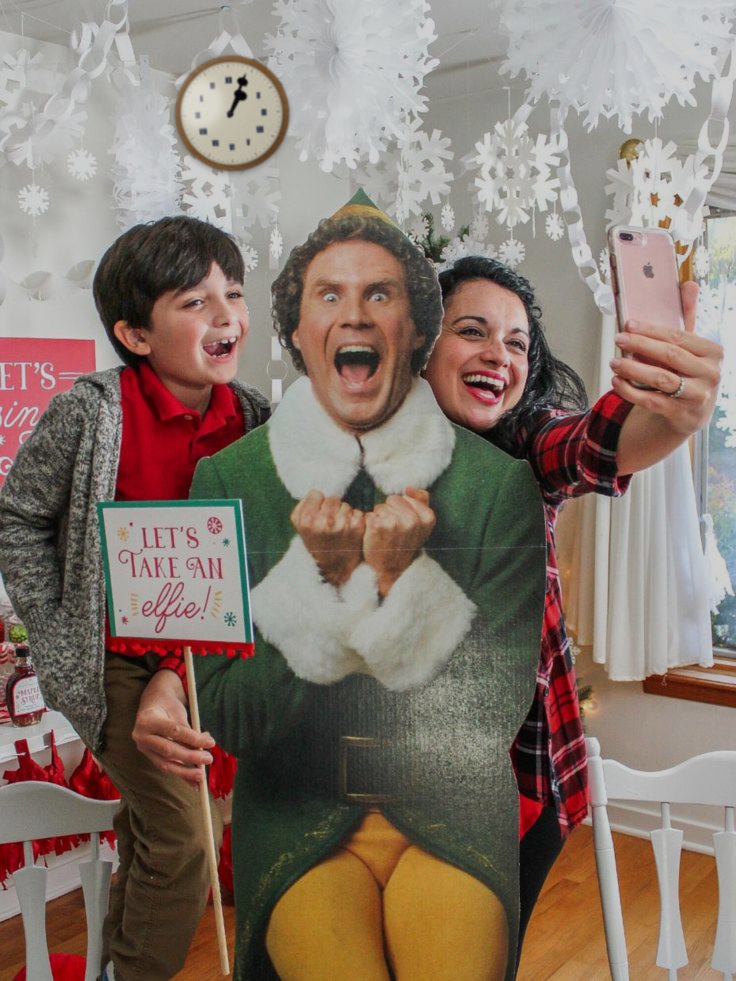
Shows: 1:04
